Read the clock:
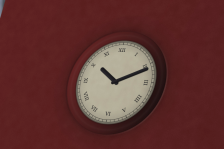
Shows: 10:11
